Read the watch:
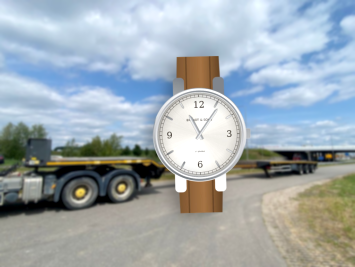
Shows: 11:06
